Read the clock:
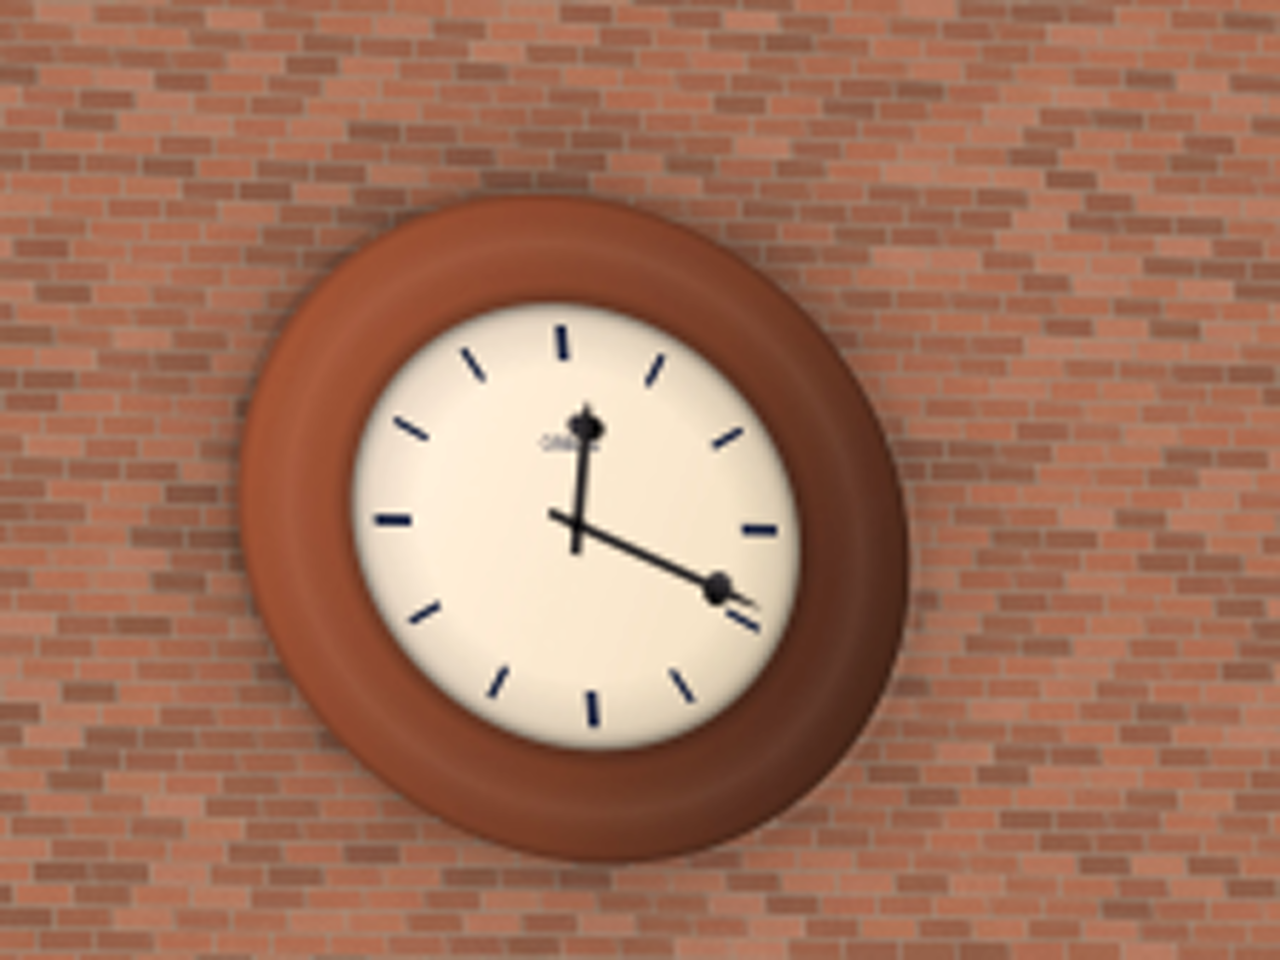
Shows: 12:19
